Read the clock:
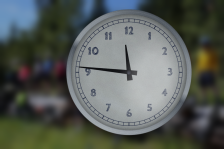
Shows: 11:46
